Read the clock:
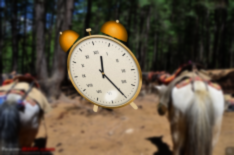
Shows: 12:25
